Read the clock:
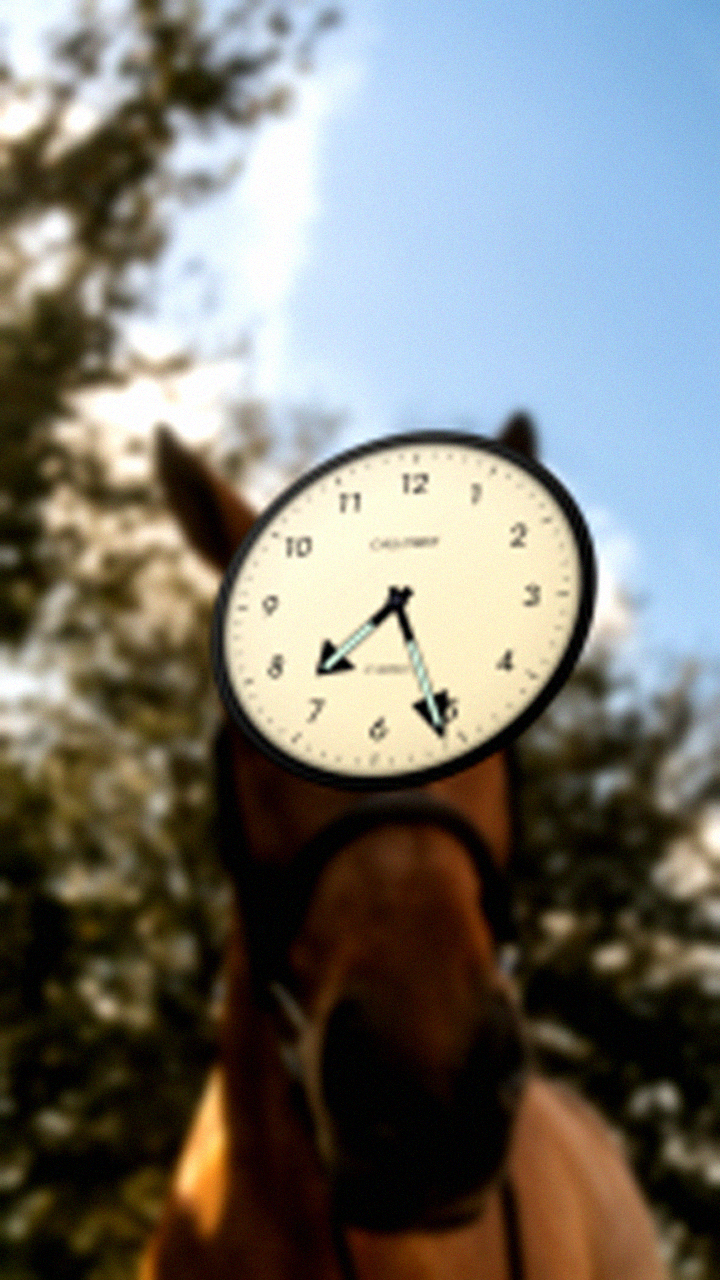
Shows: 7:26
